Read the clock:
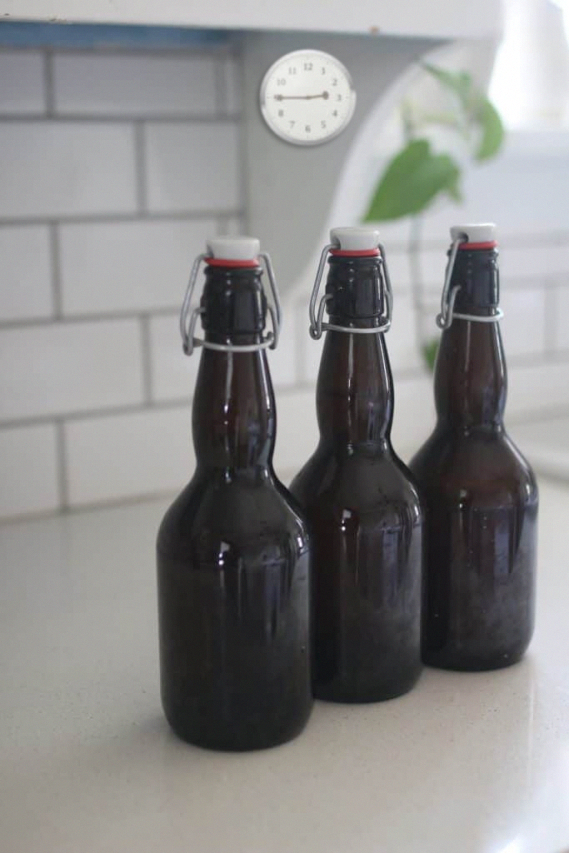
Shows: 2:45
